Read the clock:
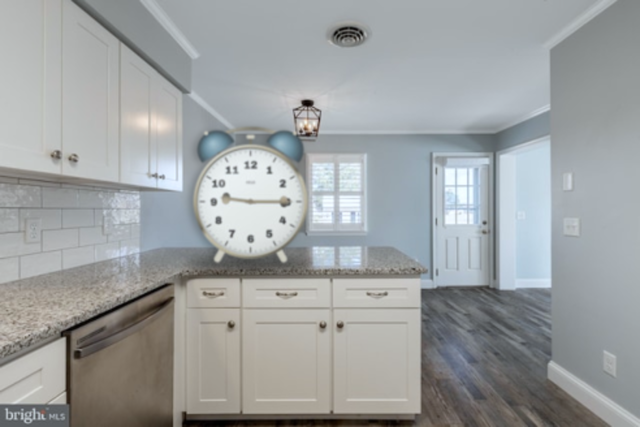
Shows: 9:15
